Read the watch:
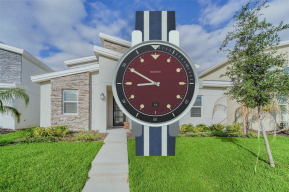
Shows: 8:50
